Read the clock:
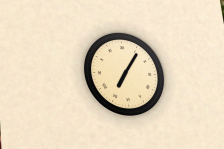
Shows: 7:06
